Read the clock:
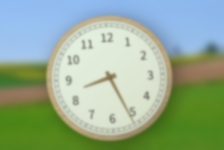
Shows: 8:26
